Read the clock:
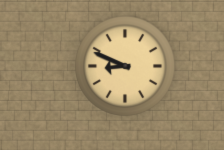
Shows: 8:49
